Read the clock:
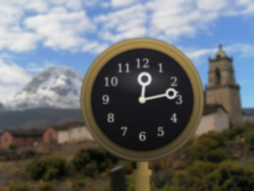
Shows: 12:13
